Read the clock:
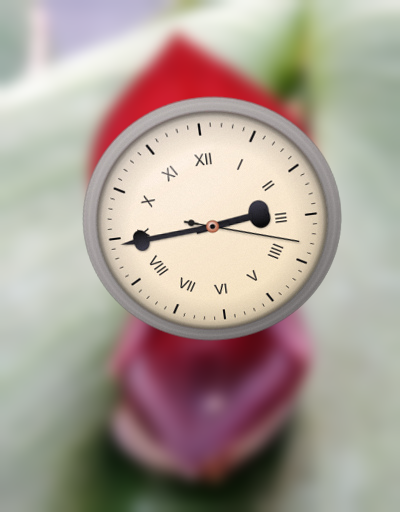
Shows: 2:44:18
